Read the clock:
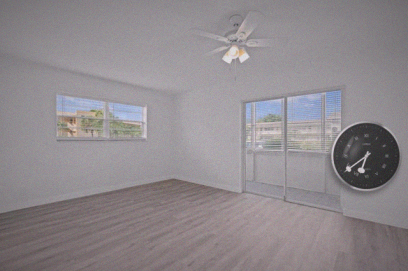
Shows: 6:39
